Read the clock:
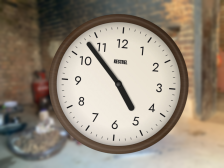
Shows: 4:53
